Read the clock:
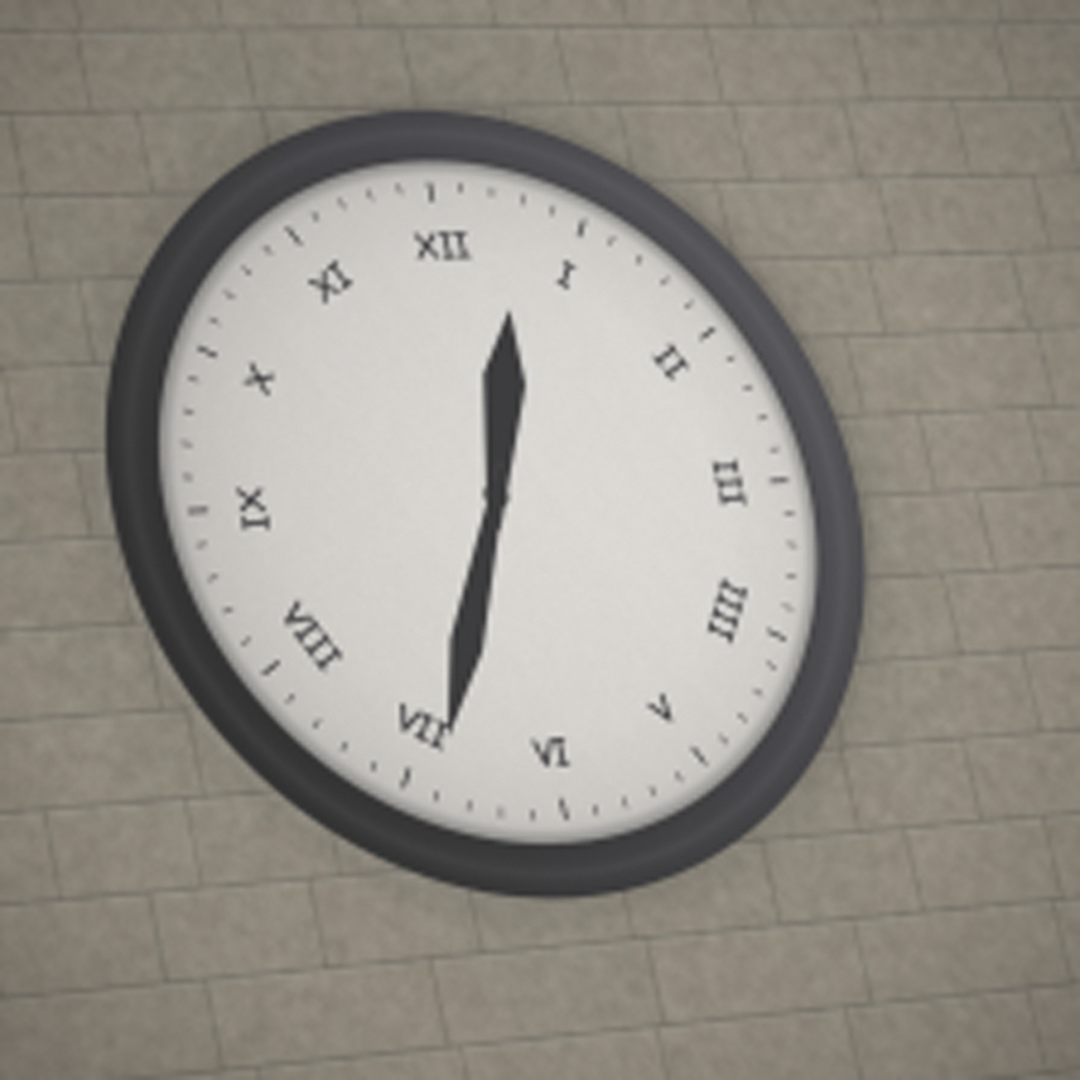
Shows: 12:34
